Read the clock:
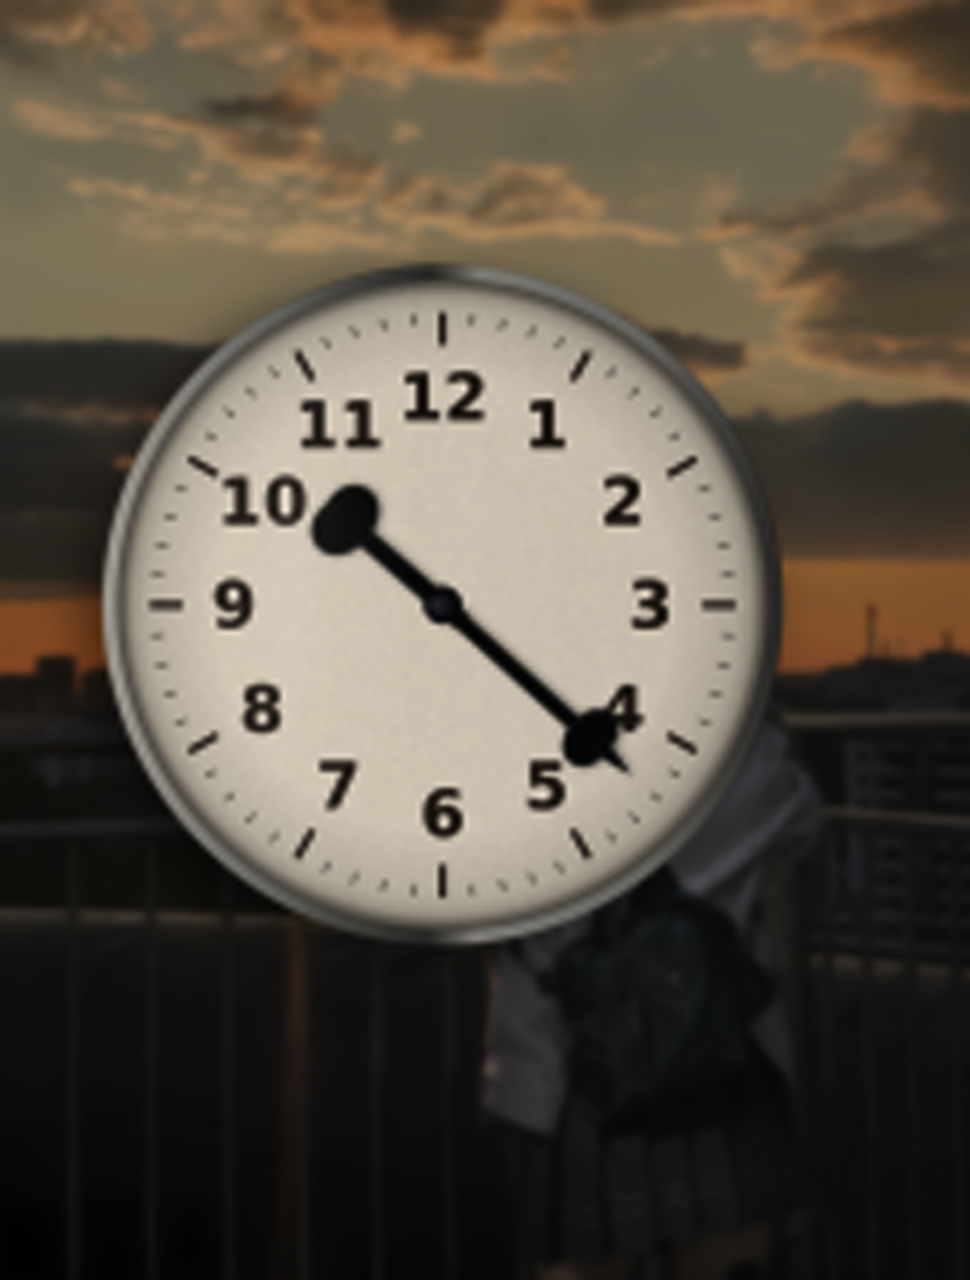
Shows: 10:22
